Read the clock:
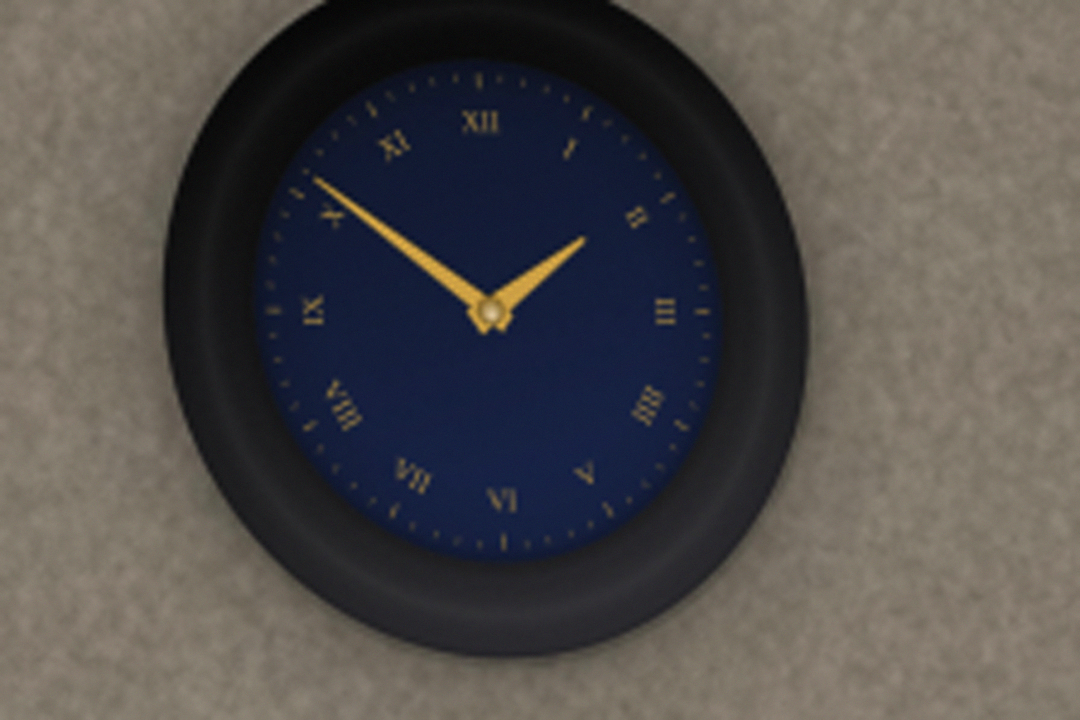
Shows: 1:51
